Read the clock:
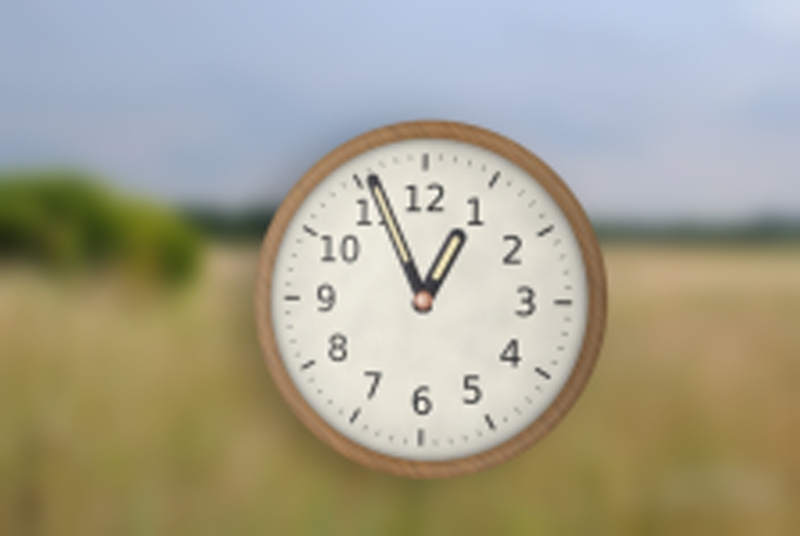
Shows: 12:56
